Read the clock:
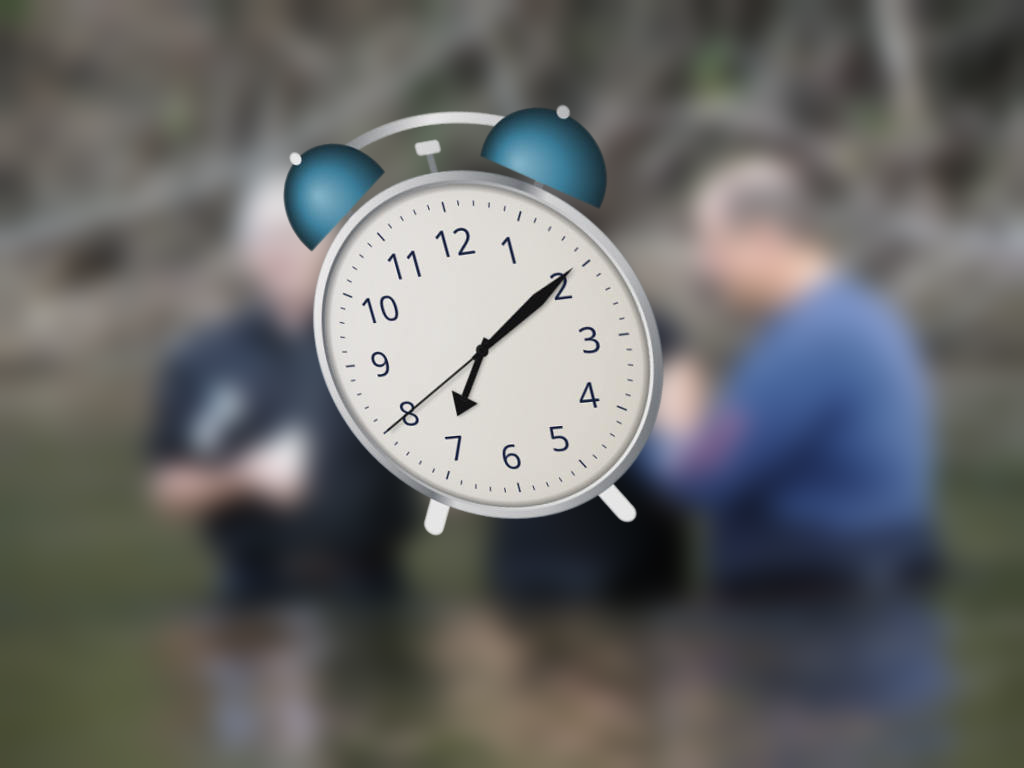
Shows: 7:09:40
